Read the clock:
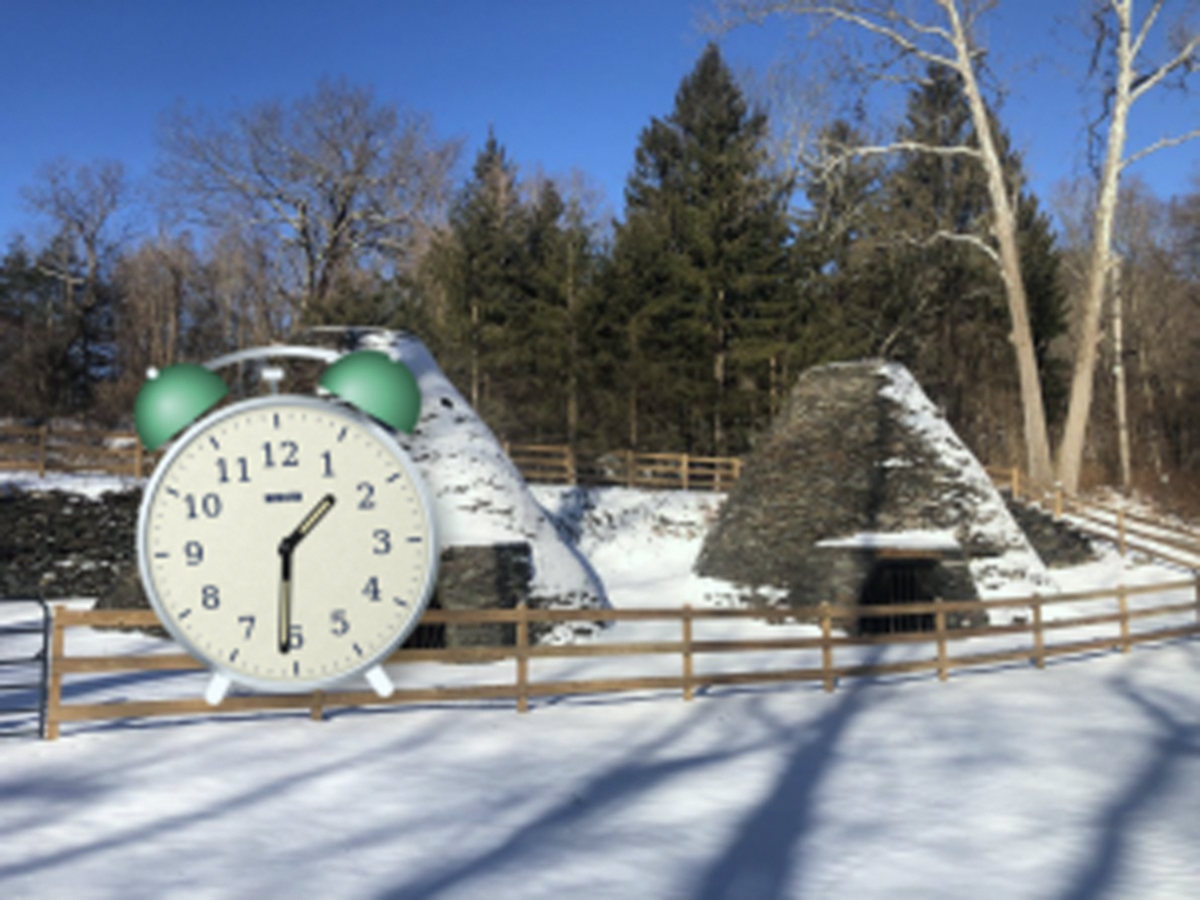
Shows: 1:31
